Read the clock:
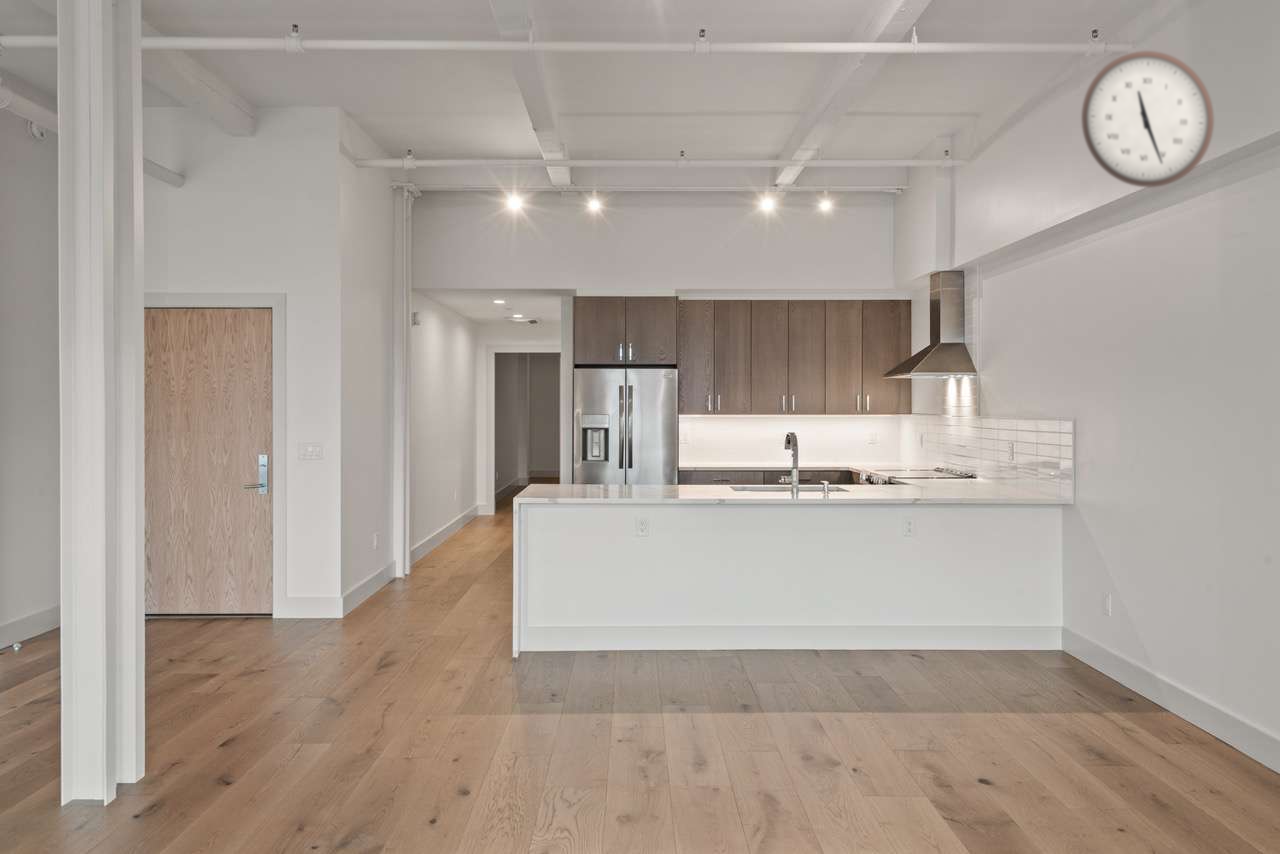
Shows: 11:26
